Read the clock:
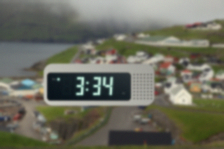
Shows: 3:34
